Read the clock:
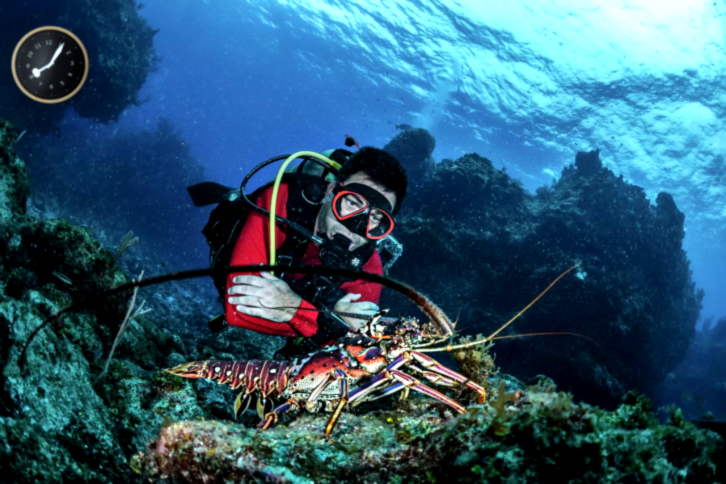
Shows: 8:06
